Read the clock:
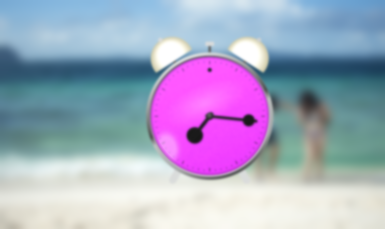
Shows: 7:16
